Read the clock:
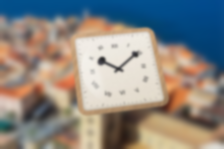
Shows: 10:09
